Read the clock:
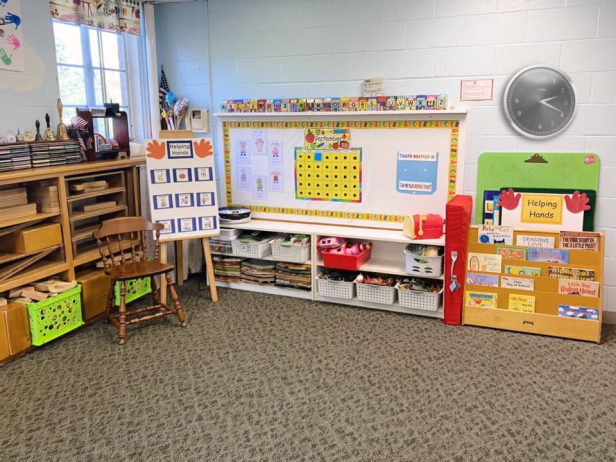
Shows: 2:19
